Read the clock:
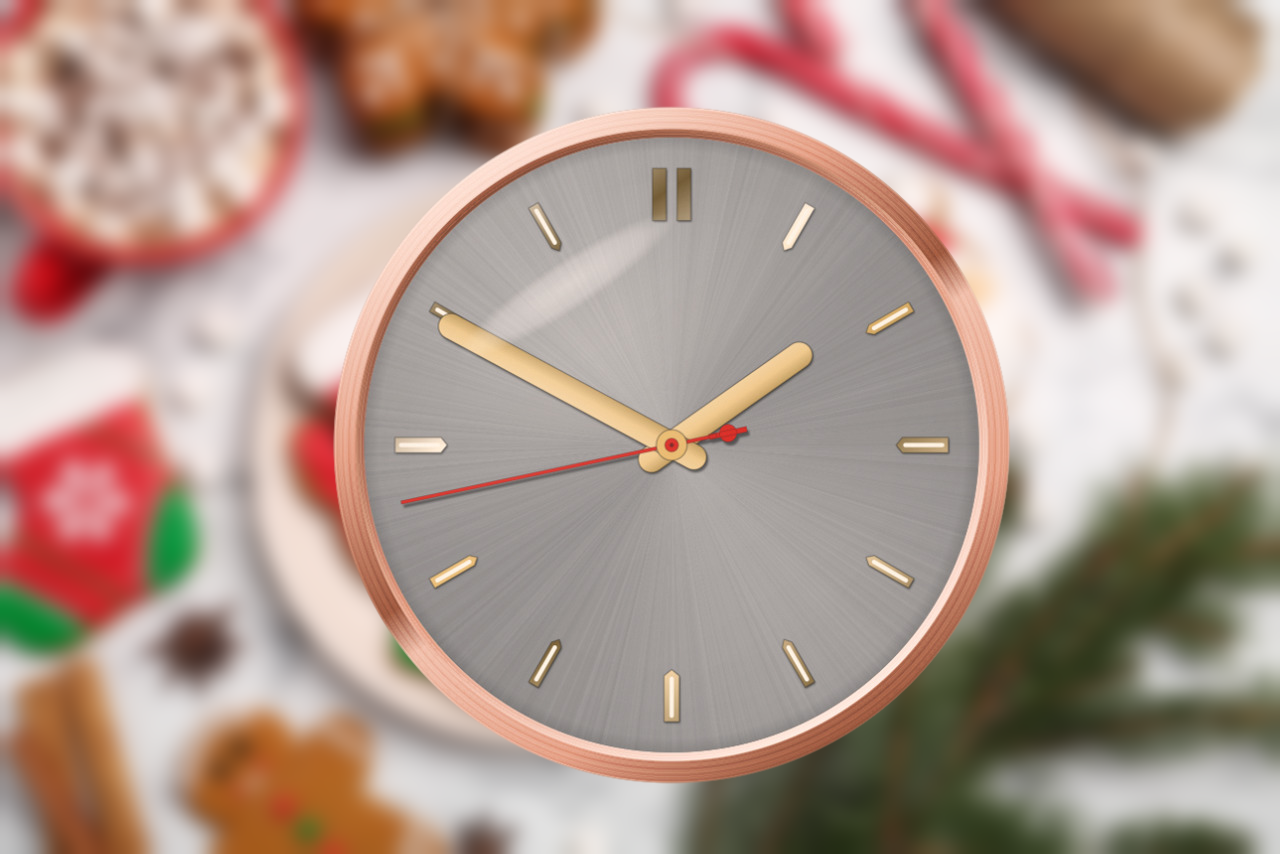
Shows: 1:49:43
